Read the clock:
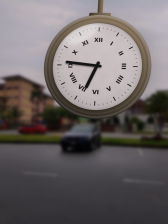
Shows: 6:46
